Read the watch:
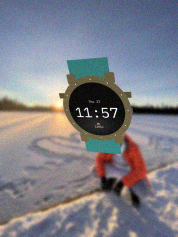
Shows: 11:57
